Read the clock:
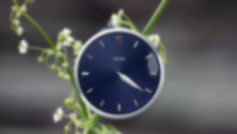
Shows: 4:21
